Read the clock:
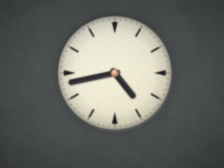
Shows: 4:43
